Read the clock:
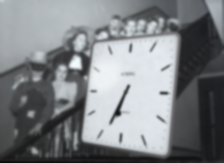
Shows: 6:34
